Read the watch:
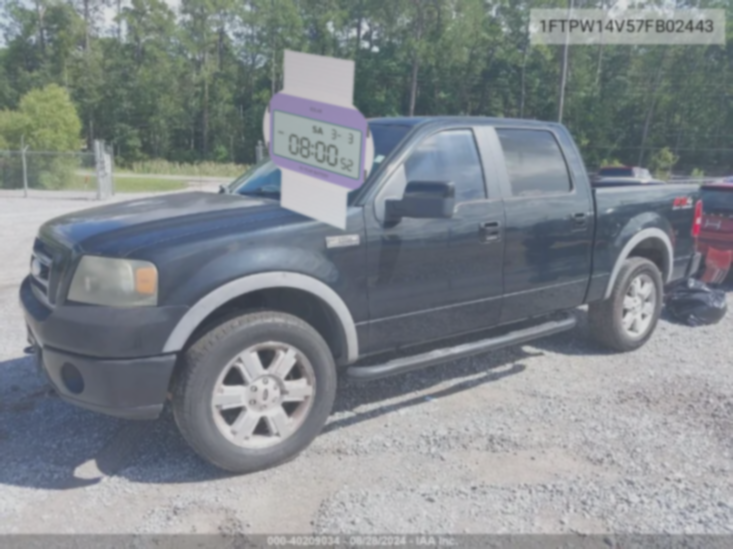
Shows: 8:00
